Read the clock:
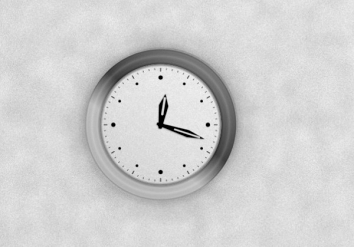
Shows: 12:18
